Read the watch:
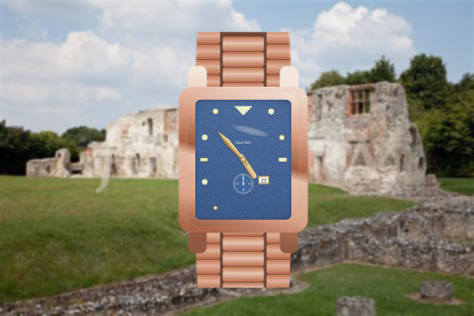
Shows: 4:53
